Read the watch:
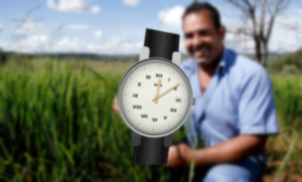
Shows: 12:09
